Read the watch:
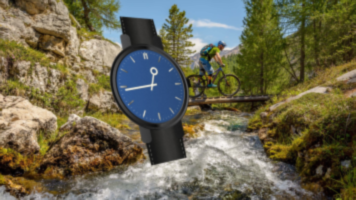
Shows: 12:44
